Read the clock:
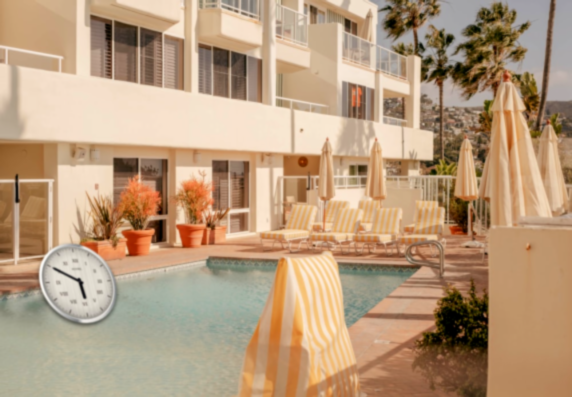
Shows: 5:50
